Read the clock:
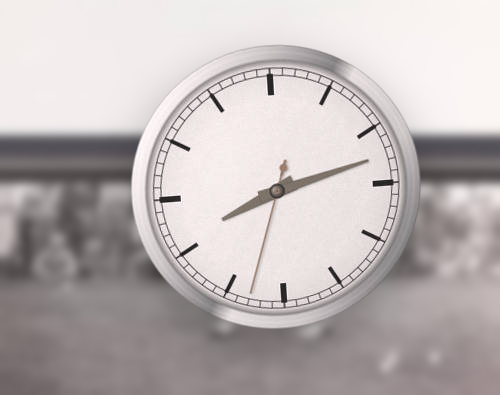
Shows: 8:12:33
